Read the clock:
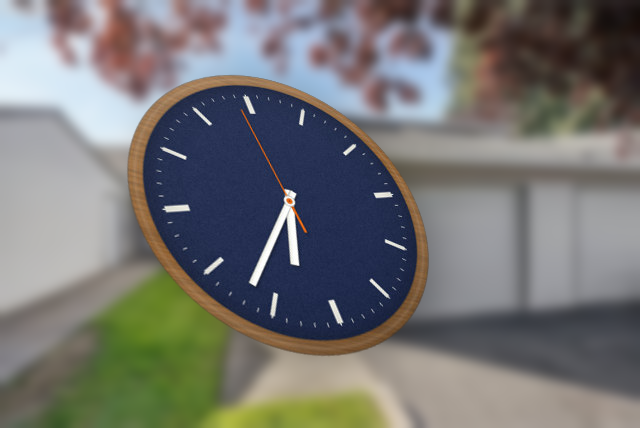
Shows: 6:36:59
